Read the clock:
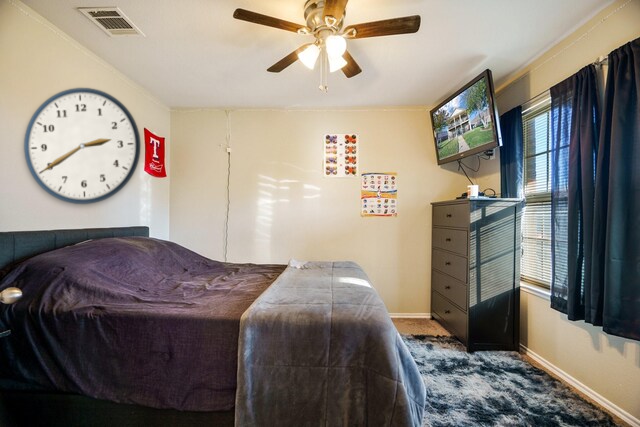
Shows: 2:40
